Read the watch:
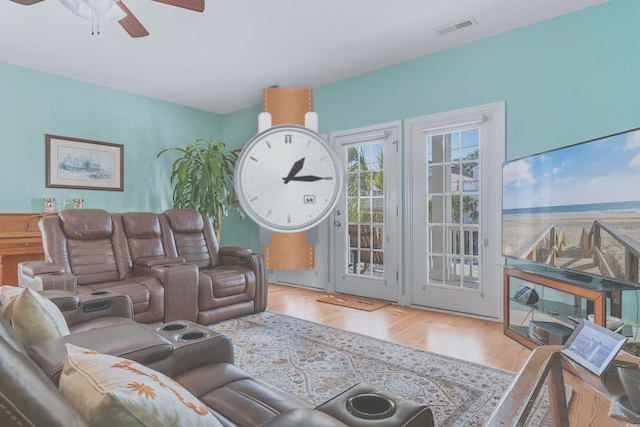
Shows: 1:15
